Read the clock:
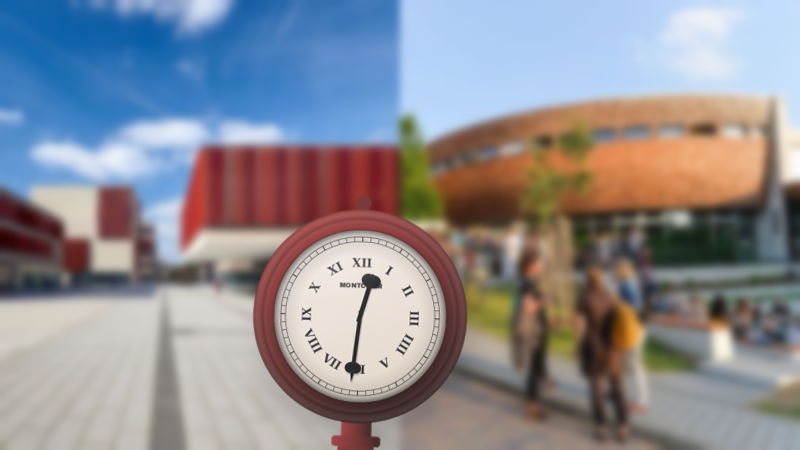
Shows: 12:31
